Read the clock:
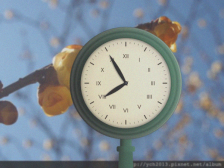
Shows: 7:55
